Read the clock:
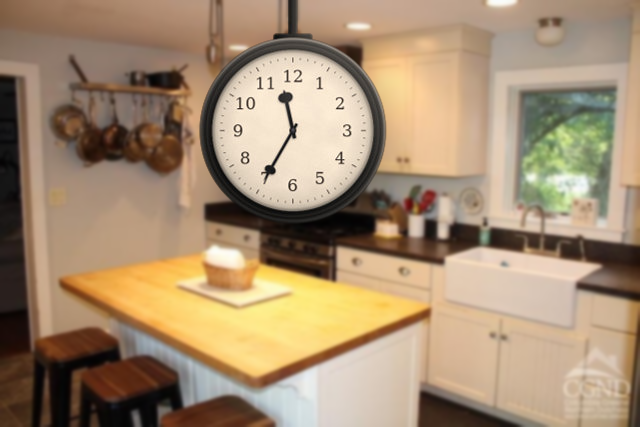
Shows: 11:35
